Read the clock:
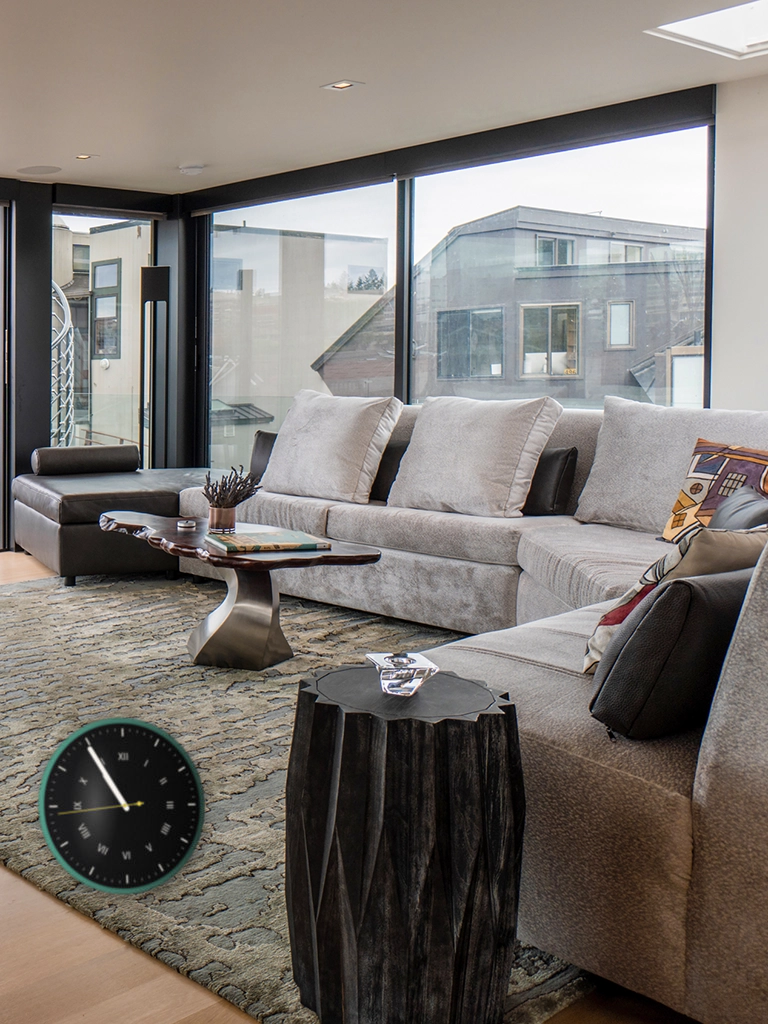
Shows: 10:54:44
